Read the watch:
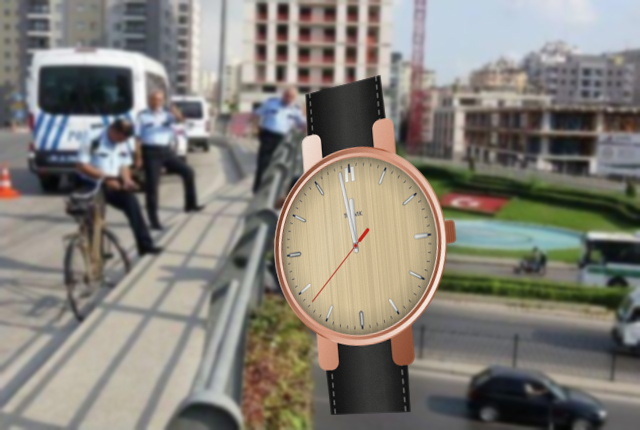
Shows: 11:58:38
